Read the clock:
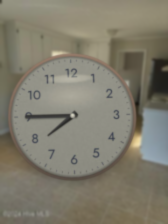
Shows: 7:45
